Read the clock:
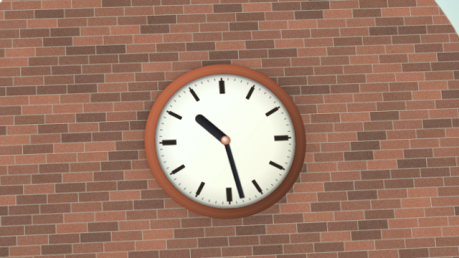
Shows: 10:28
